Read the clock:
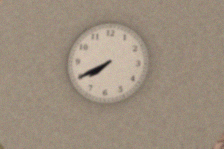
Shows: 7:40
